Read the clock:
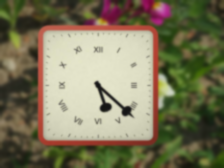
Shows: 5:22
